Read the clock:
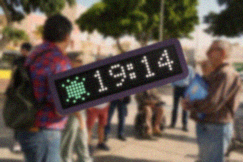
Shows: 19:14
